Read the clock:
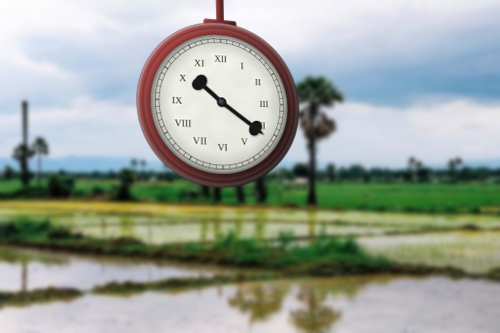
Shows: 10:21
